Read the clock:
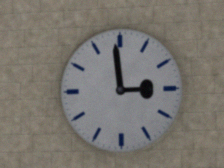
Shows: 2:59
